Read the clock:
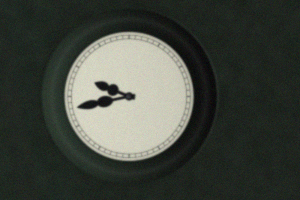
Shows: 9:43
